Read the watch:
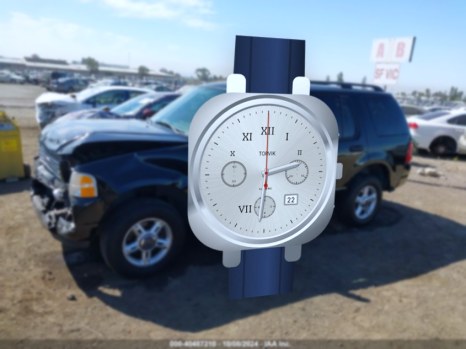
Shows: 2:31
